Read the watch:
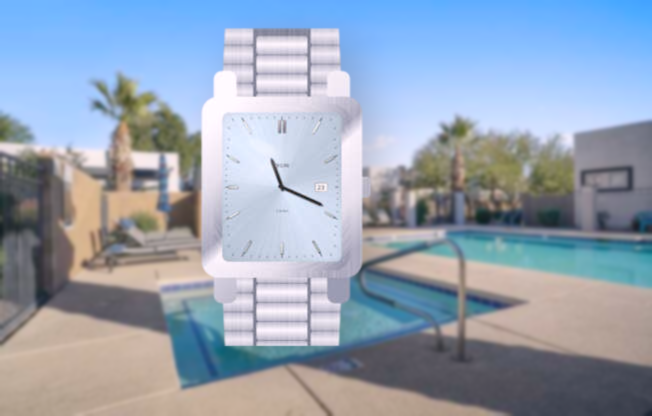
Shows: 11:19
